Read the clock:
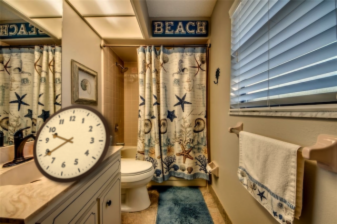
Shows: 9:39
